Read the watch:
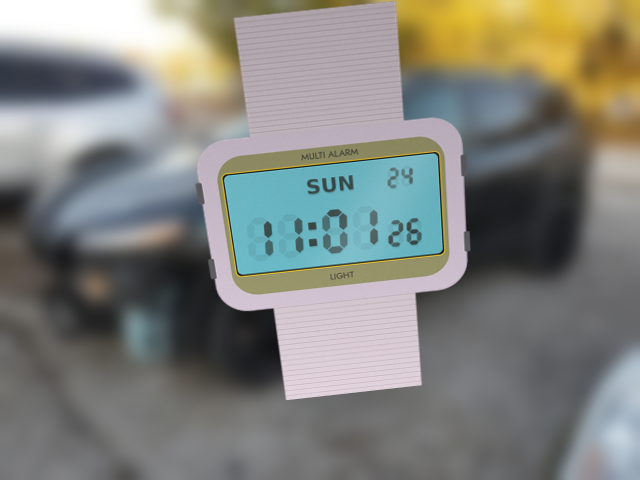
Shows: 11:01:26
